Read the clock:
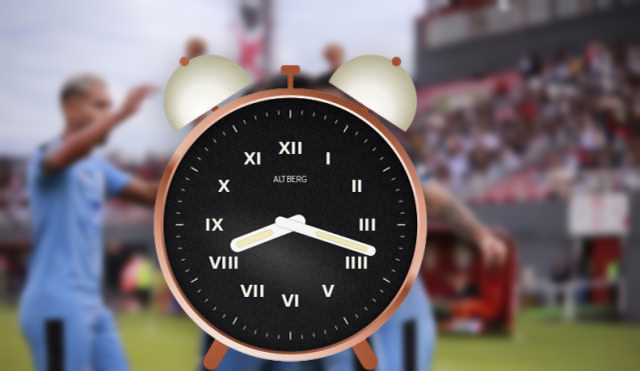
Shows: 8:18
